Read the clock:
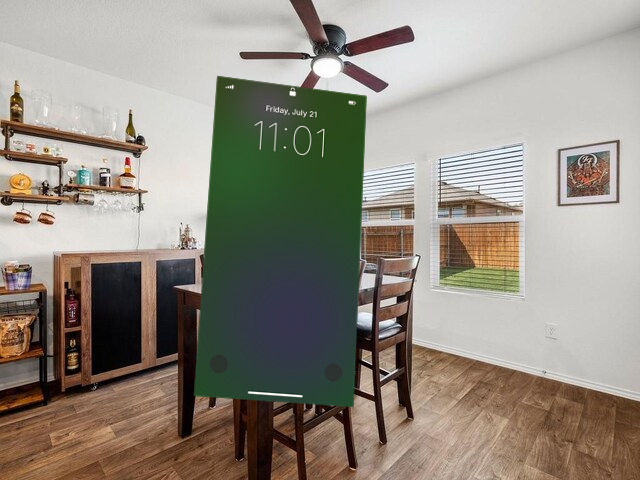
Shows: 11:01
